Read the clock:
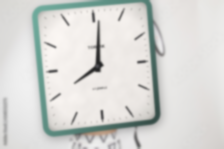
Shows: 8:01
